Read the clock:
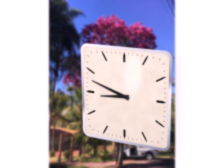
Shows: 8:48
